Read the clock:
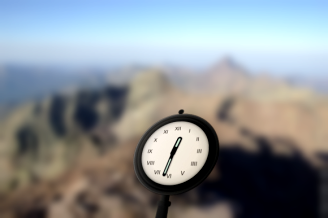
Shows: 12:32
